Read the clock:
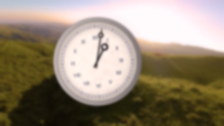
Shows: 1:02
